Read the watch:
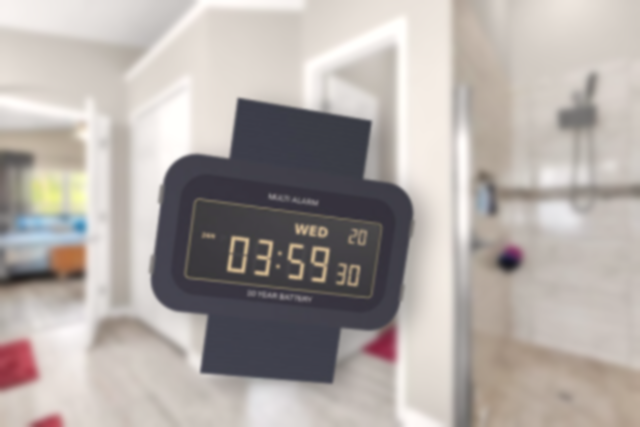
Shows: 3:59:30
